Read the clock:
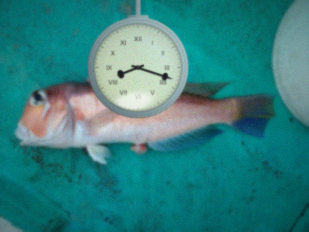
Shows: 8:18
